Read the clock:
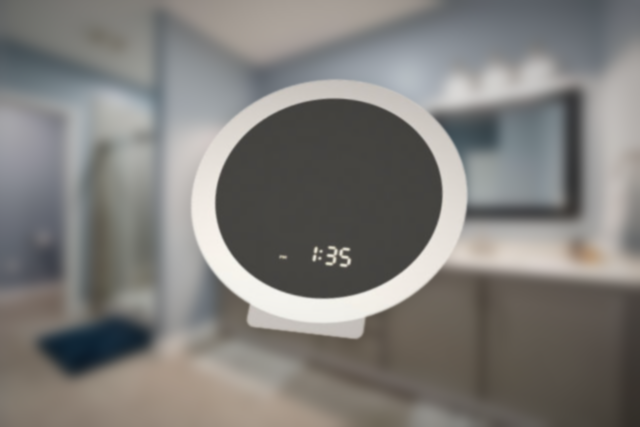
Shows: 1:35
